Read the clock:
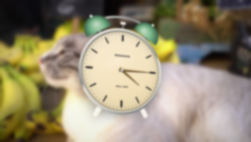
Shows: 4:15
